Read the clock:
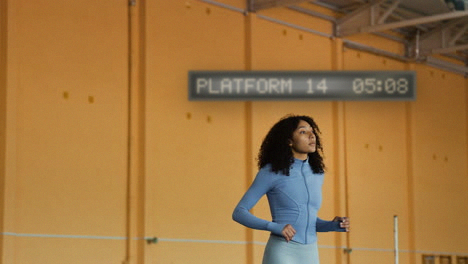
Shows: 5:08
